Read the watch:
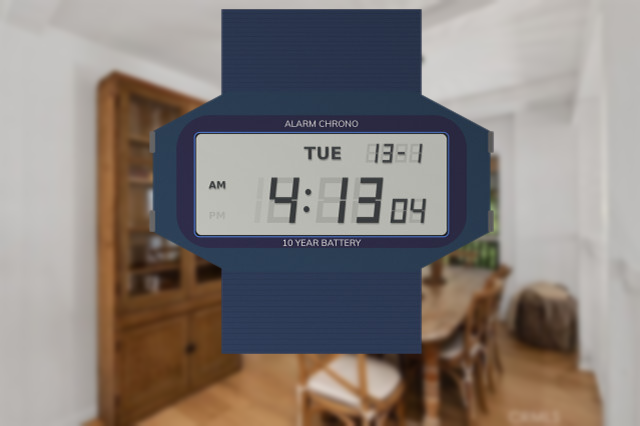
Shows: 4:13:04
